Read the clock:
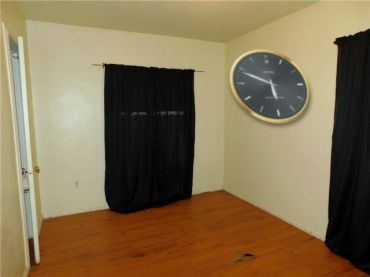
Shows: 5:49
